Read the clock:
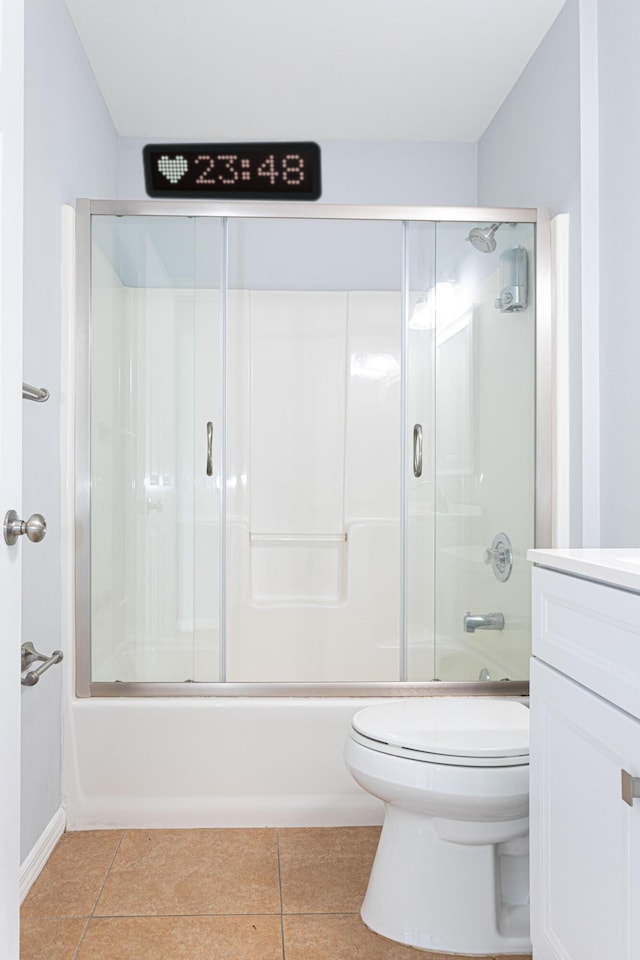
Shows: 23:48
